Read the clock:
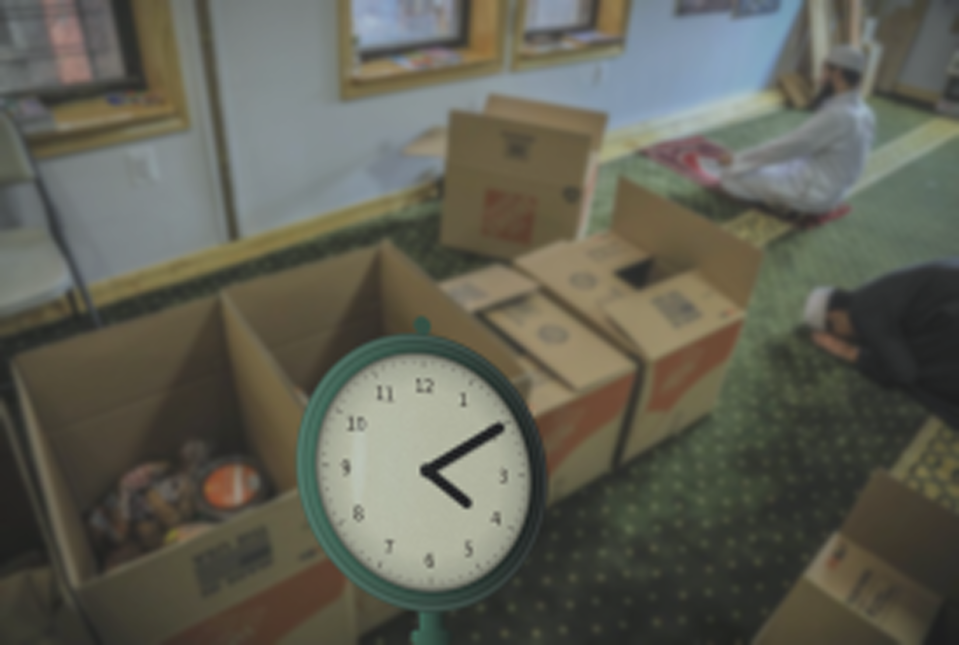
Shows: 4:10
